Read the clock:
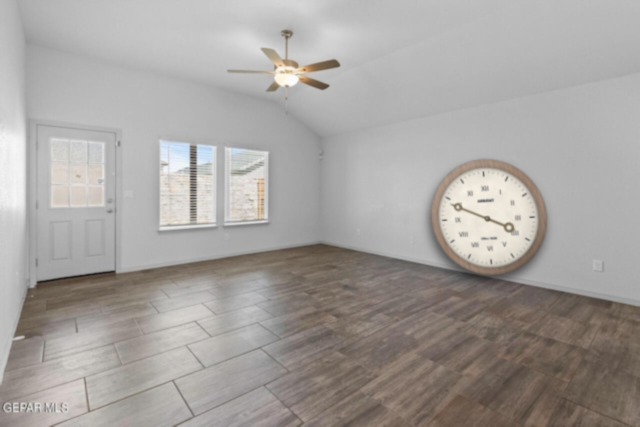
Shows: 3:49
